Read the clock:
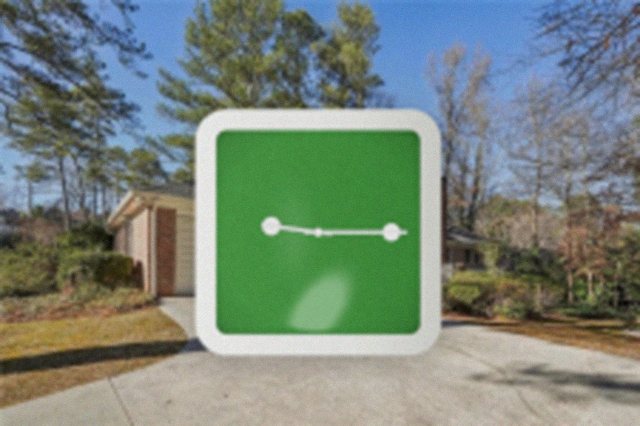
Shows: 9:15
